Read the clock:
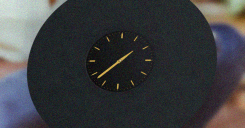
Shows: 1:38
